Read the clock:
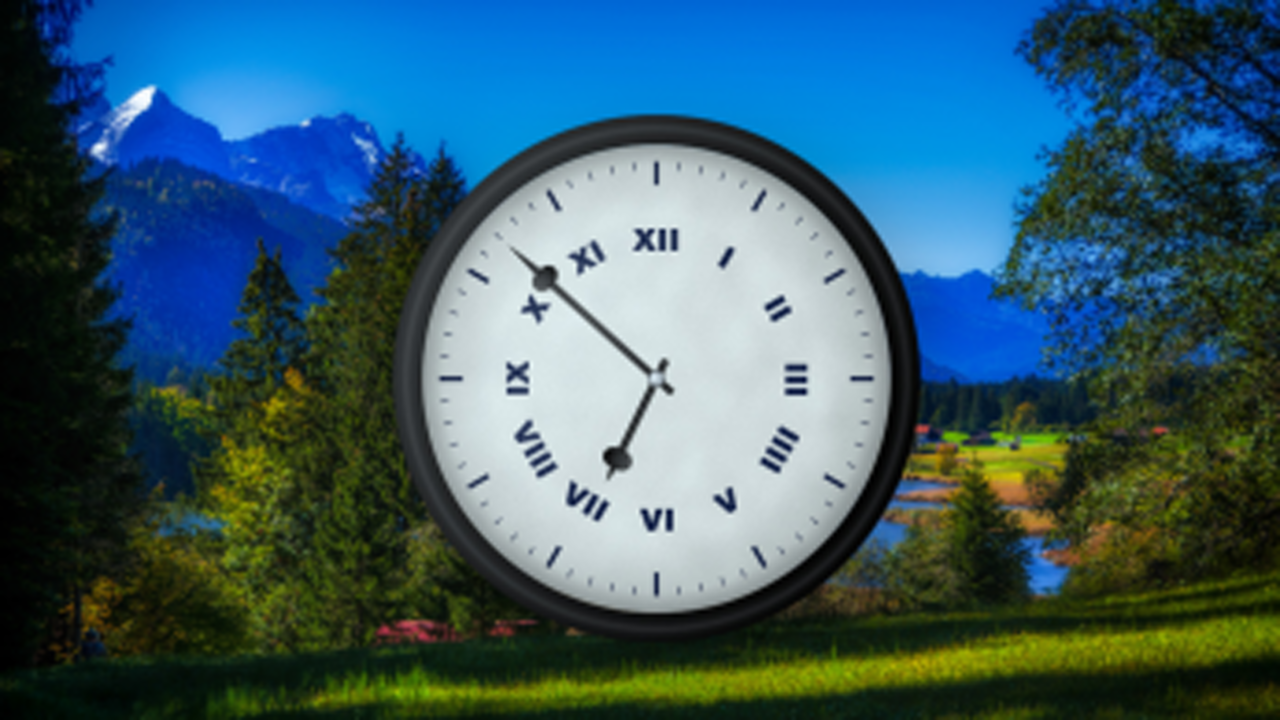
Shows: 6:52
